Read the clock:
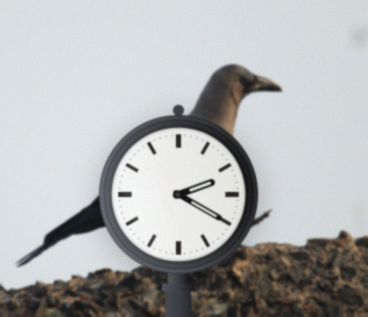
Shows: 2:20
